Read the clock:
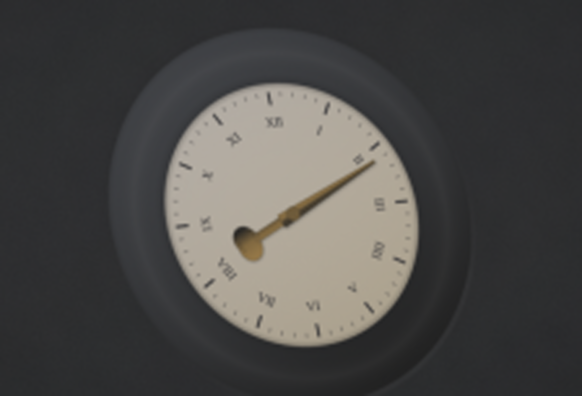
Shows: 8:11
